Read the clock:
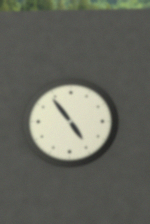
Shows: 4:54
